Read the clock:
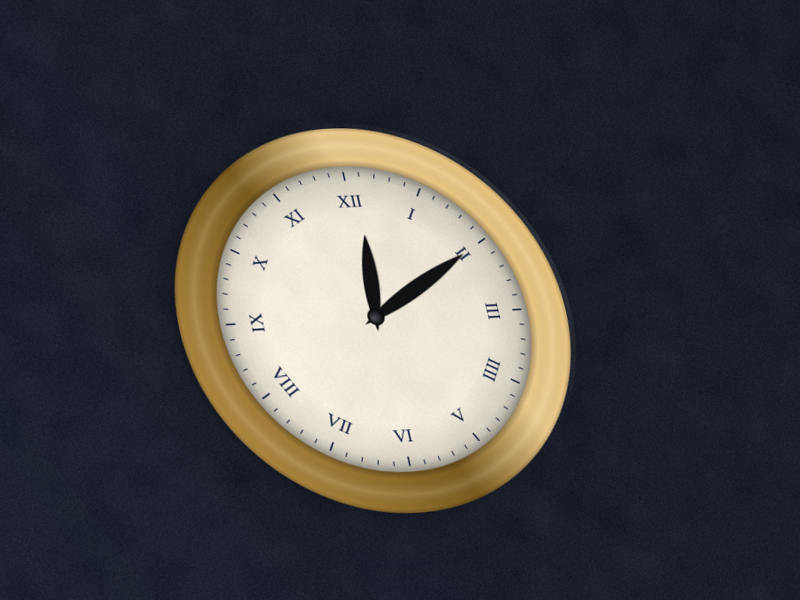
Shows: 12:10
